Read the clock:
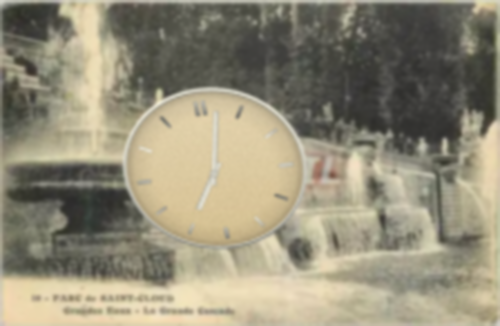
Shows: 7:02
